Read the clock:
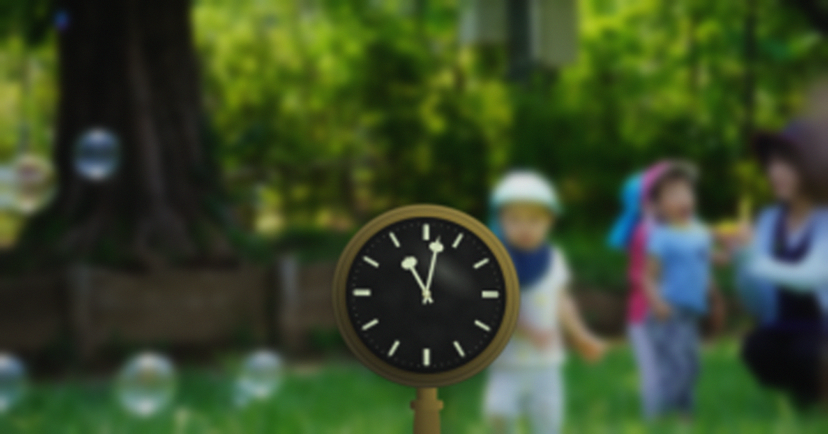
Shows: 11:02
